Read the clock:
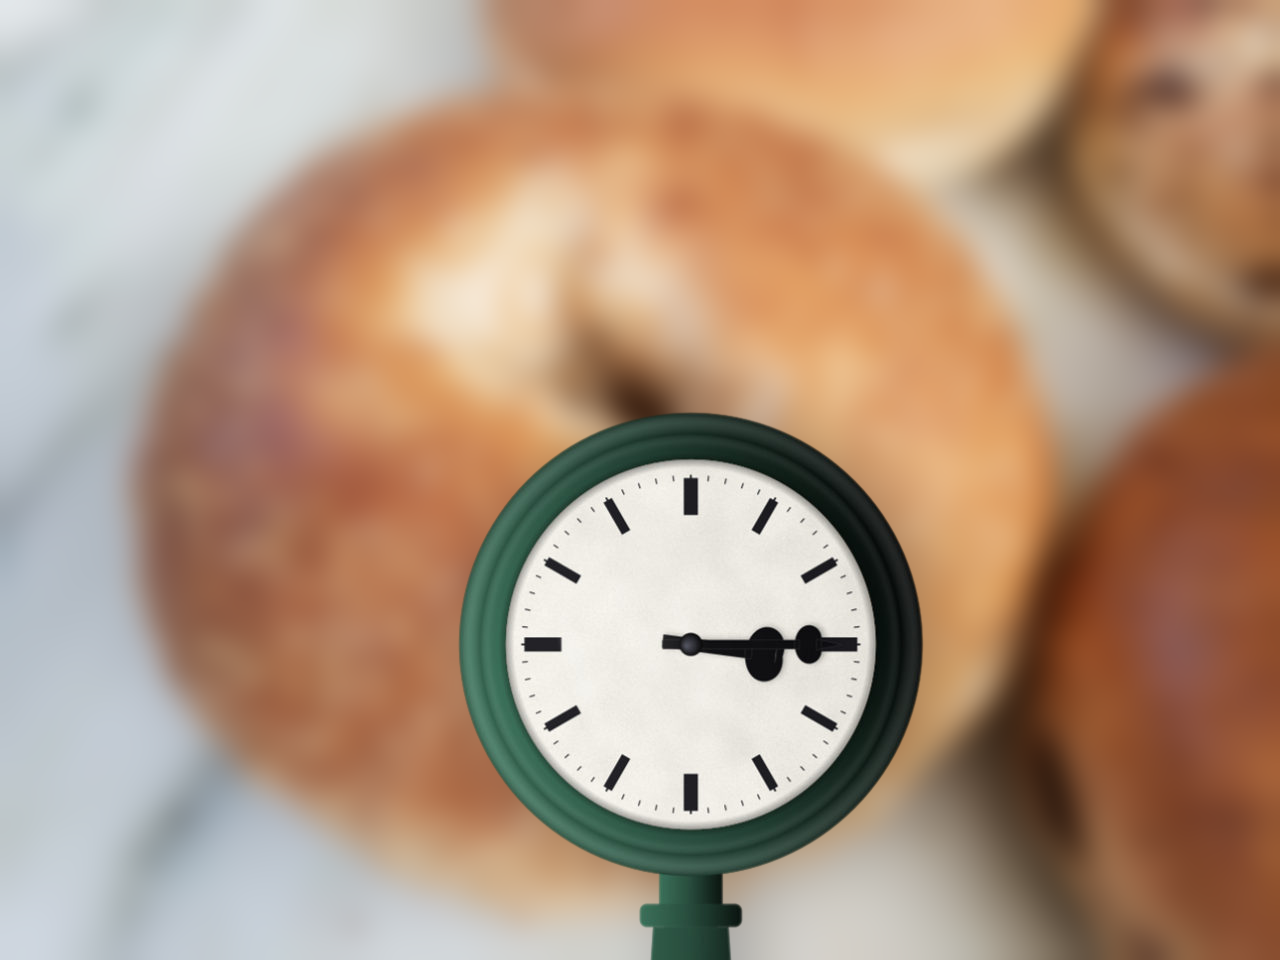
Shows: 3:15
